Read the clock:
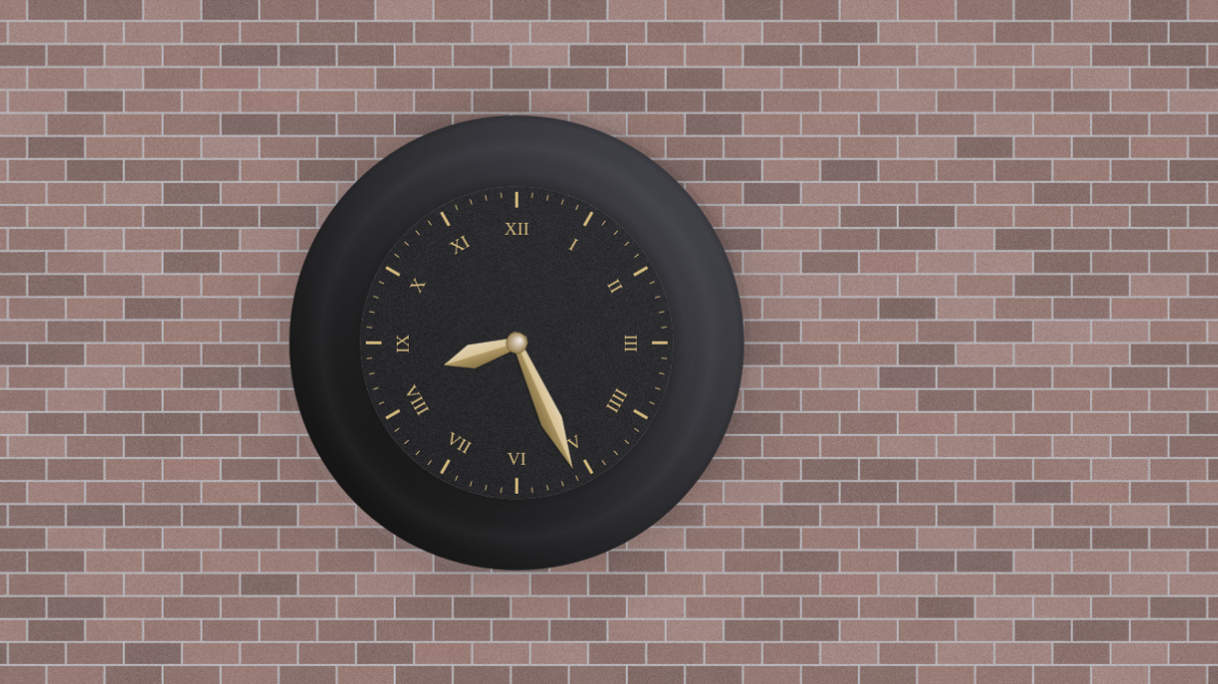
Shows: 8:26
